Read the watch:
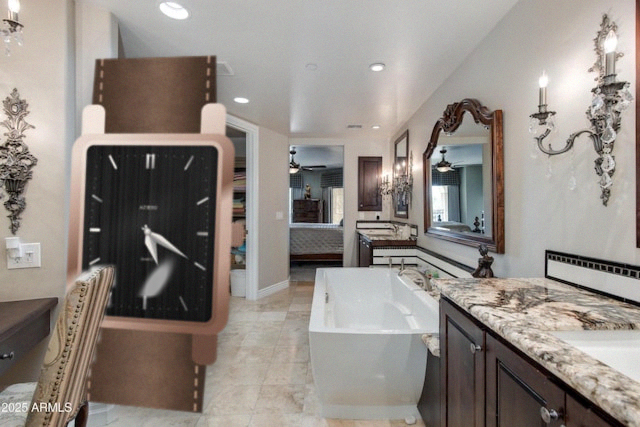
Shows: 5:20
